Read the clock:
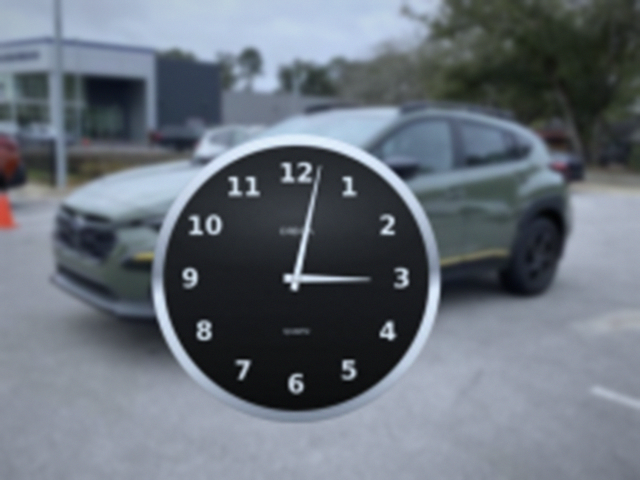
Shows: 3:02
